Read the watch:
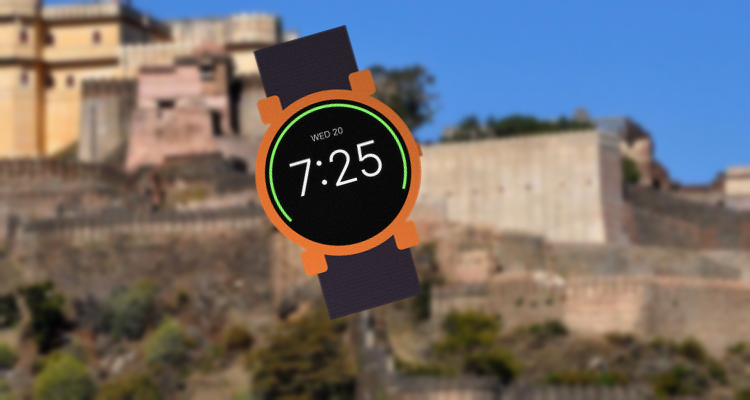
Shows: 7:25
